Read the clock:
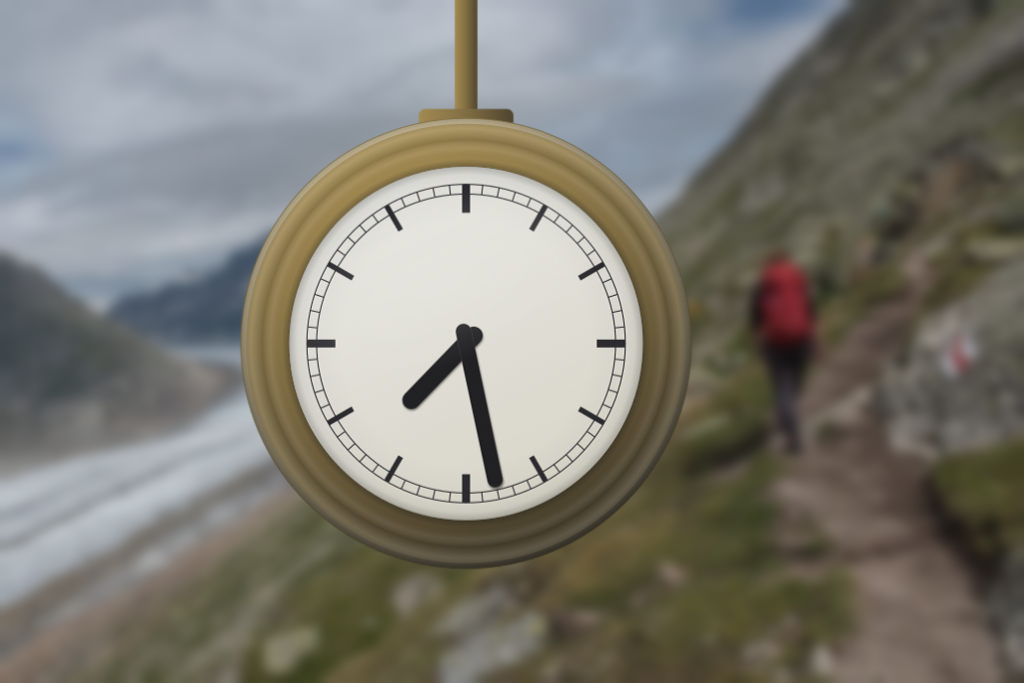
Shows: 7:28
